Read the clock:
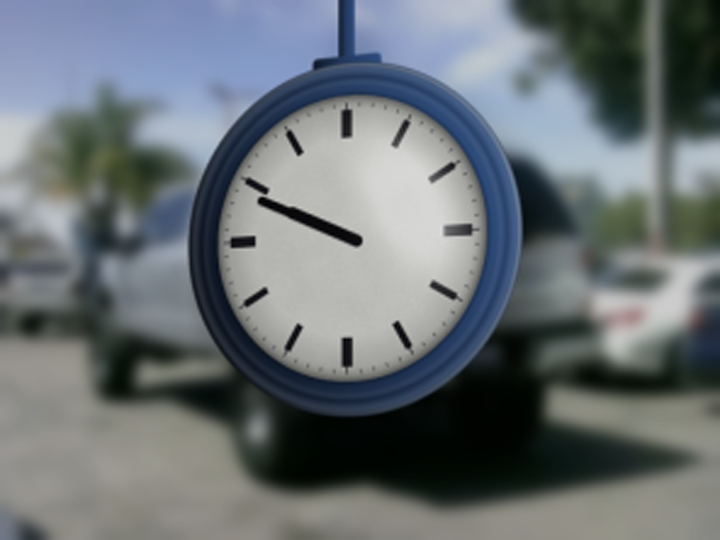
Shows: 9:49
